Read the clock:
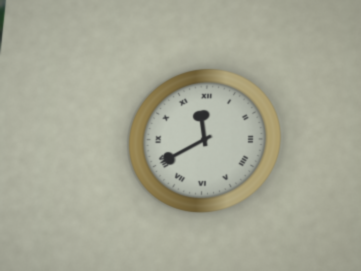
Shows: 11:40
